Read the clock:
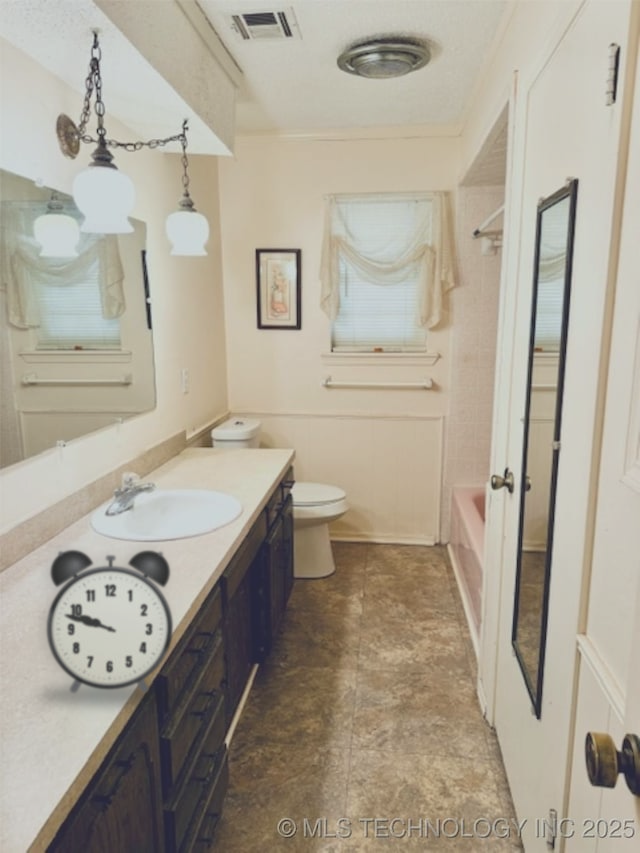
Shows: 9:48
